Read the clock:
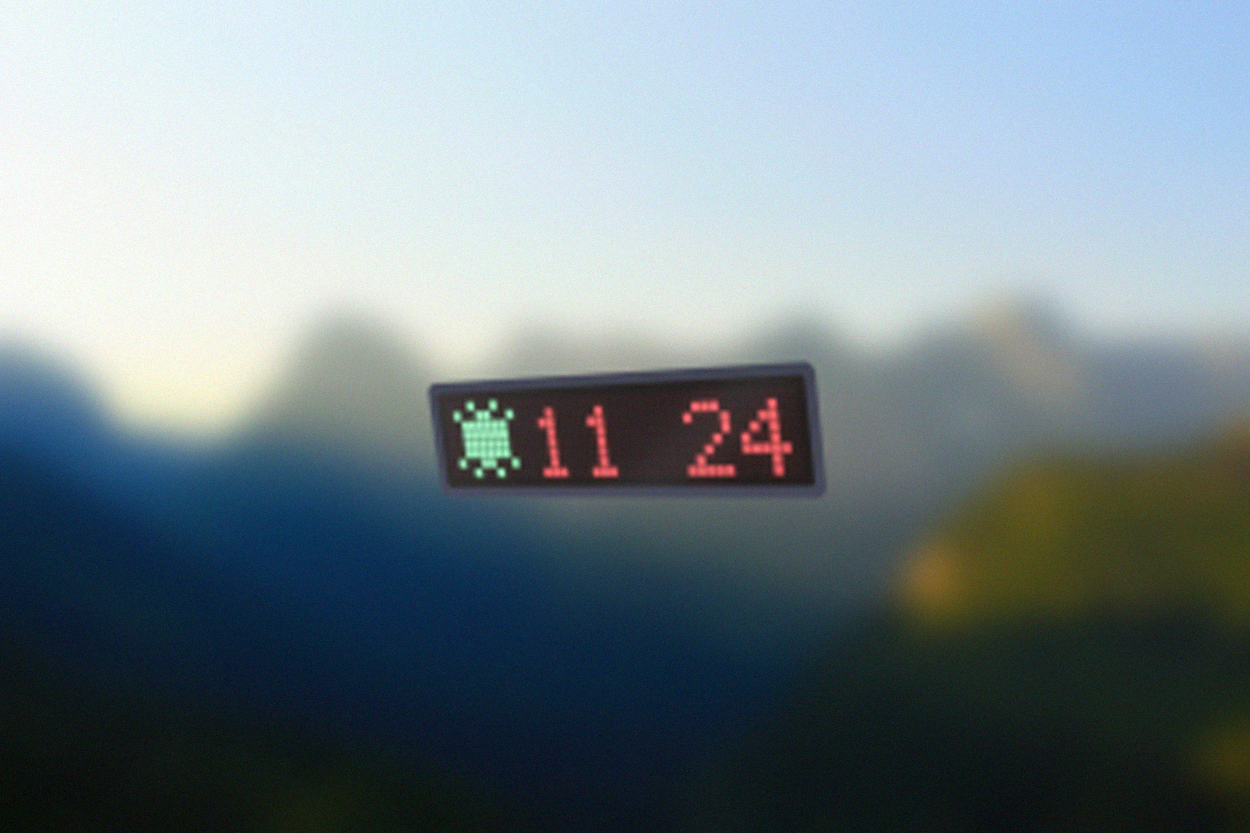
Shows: 11:24
